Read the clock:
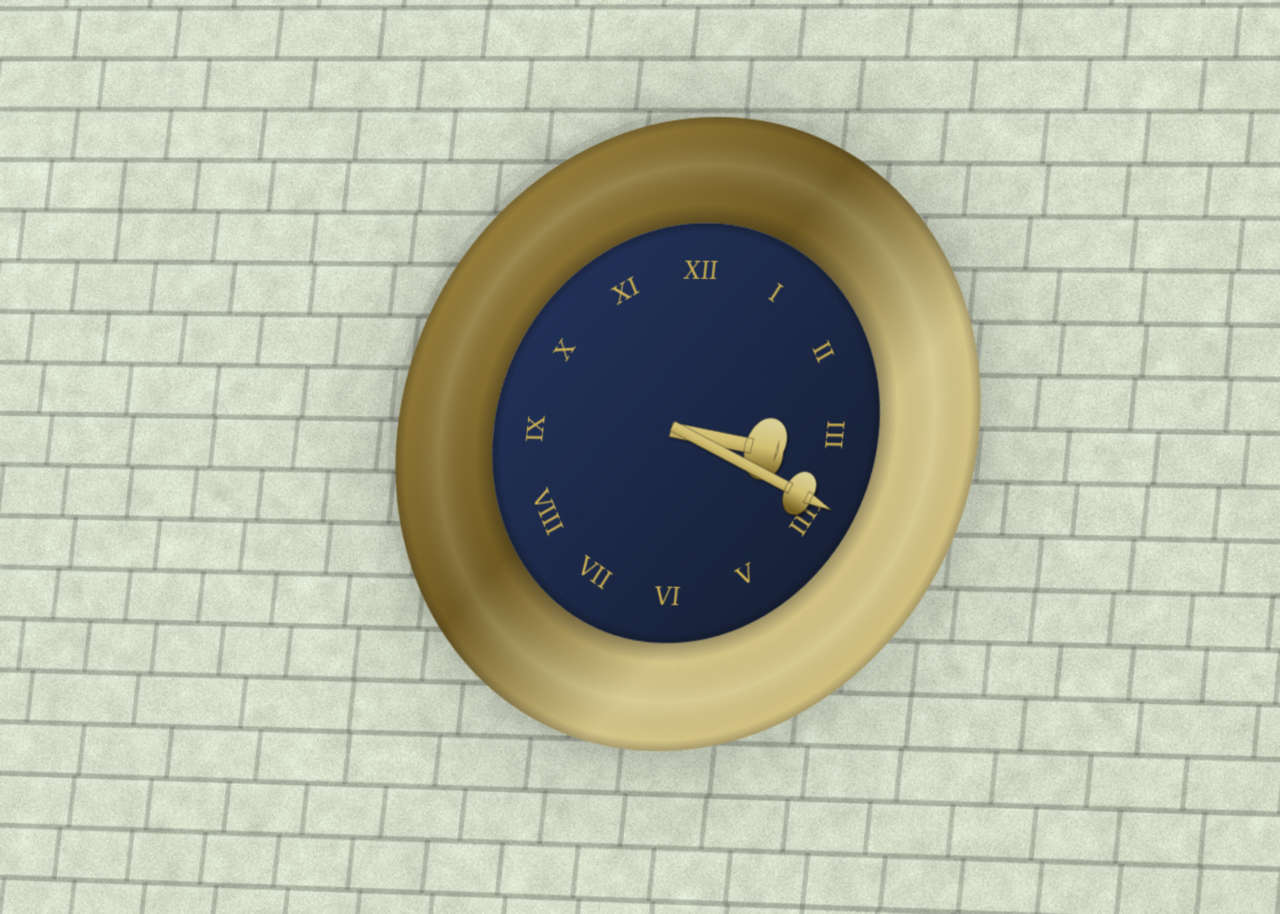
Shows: 3:19
